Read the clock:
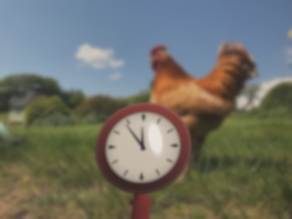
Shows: 11:54
